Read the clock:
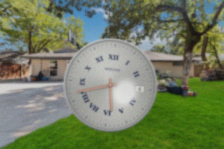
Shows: 5:42
